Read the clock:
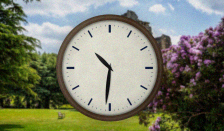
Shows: 10:31
